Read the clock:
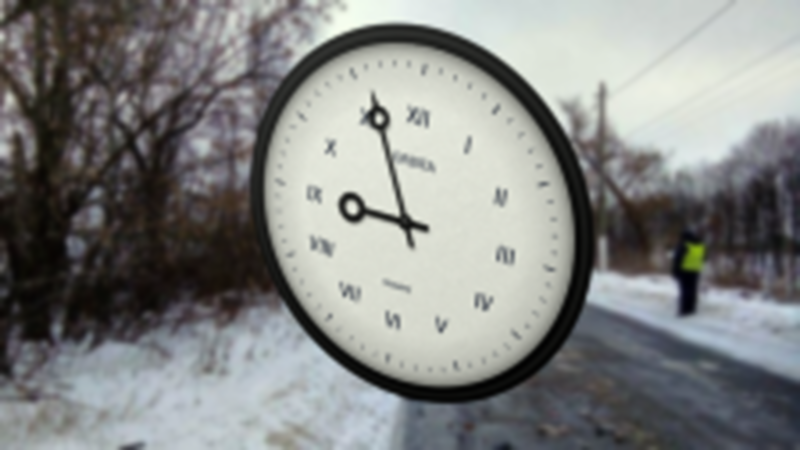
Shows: 8:56
